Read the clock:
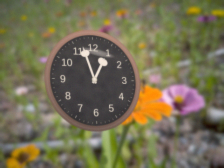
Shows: 12:57
